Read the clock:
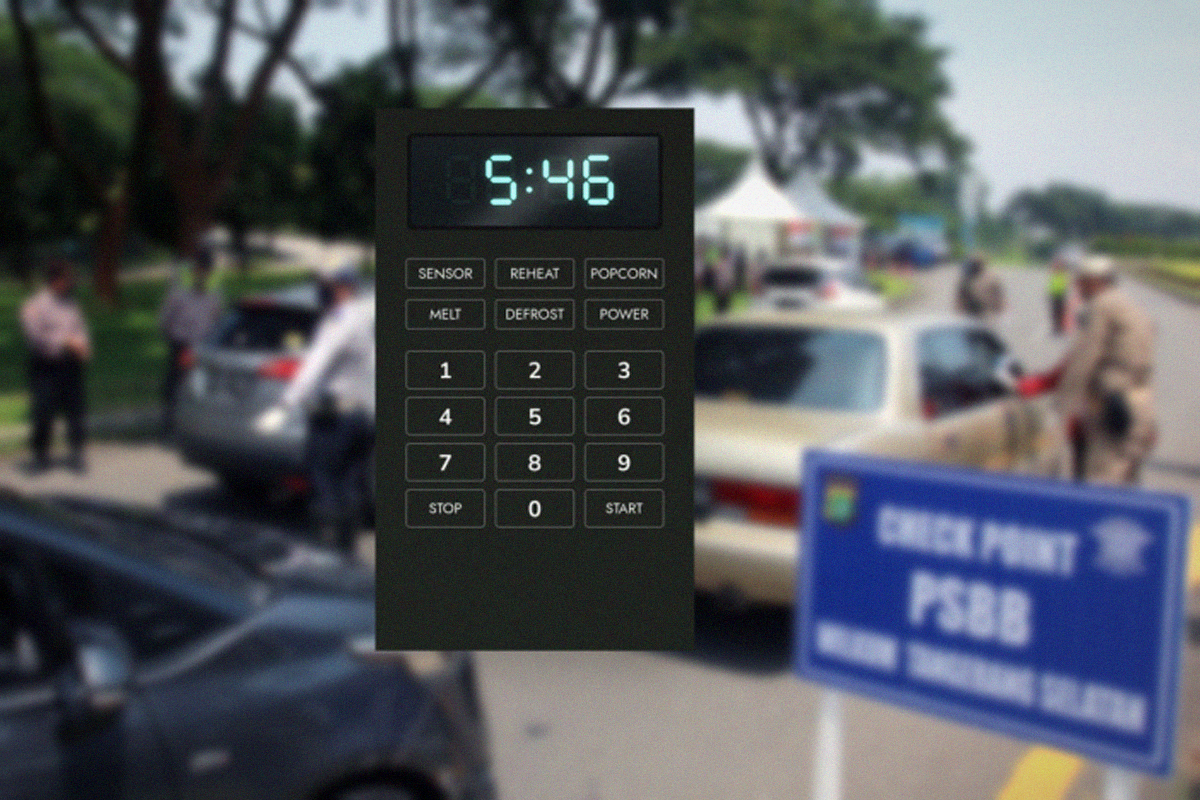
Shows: 5:46
